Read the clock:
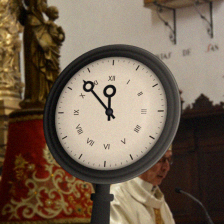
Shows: 11:53
